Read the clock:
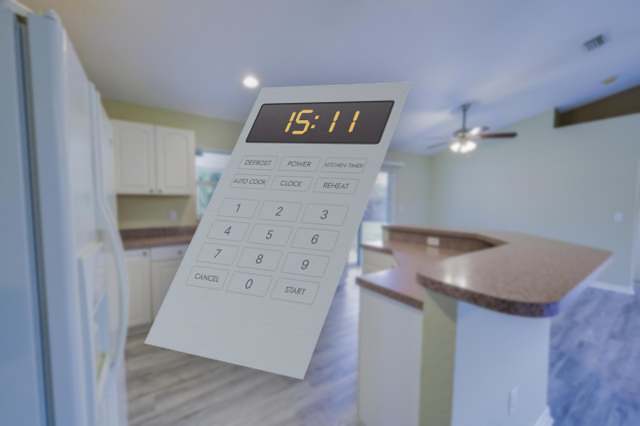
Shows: 15:11
